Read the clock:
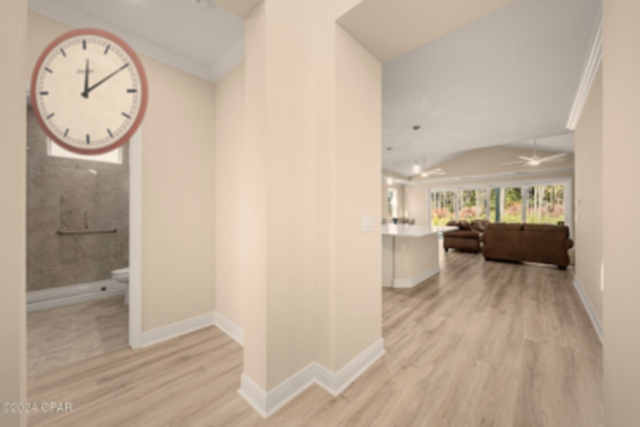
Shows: 12:10
